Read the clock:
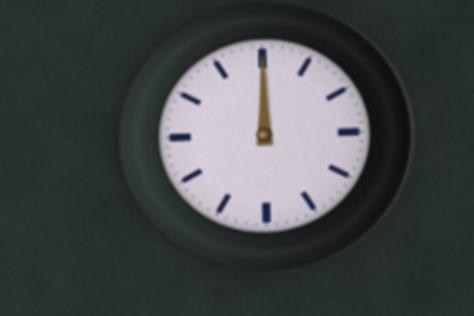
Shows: 12:00
